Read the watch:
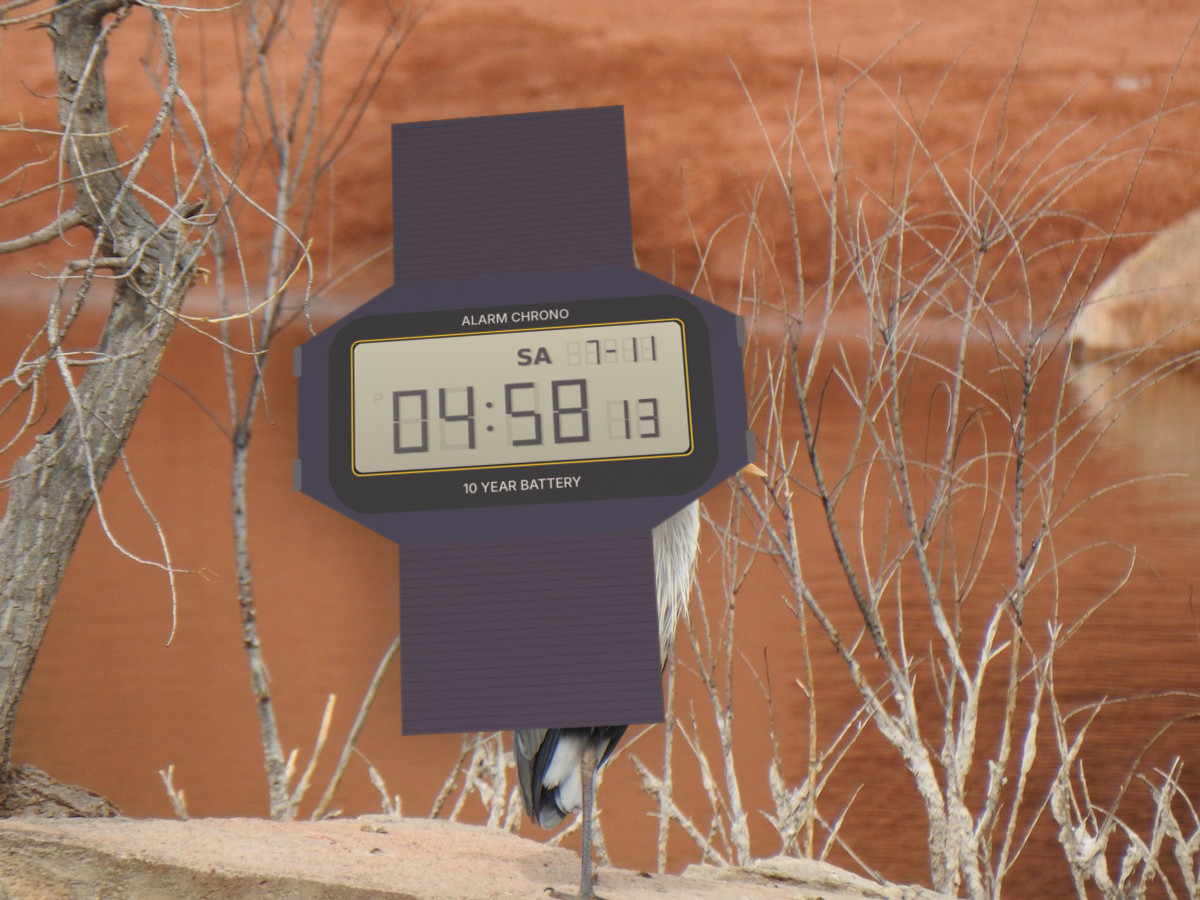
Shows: 4:58:13
